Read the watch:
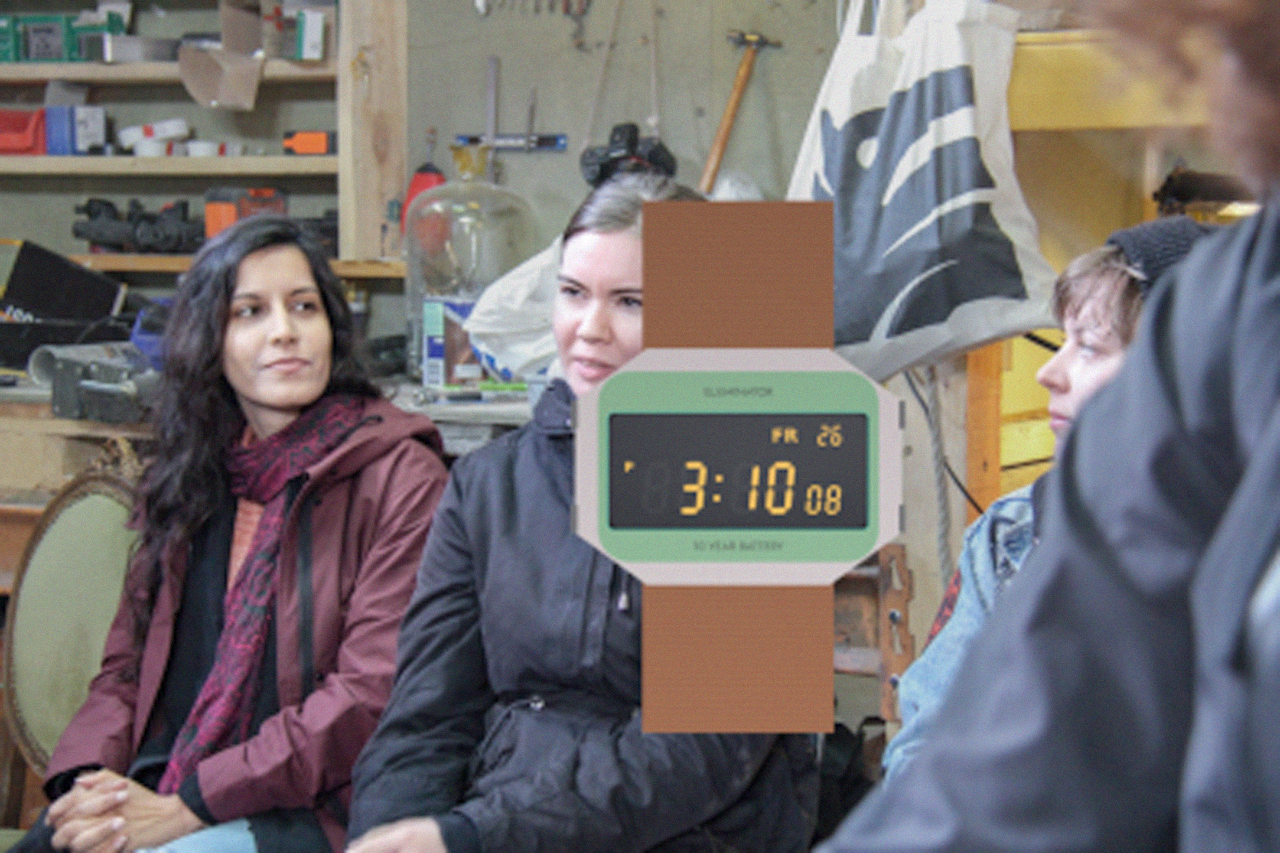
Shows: 3:10:08
